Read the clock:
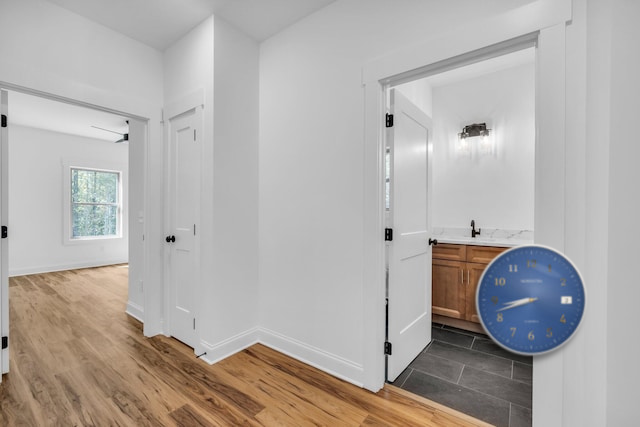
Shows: 8:42
